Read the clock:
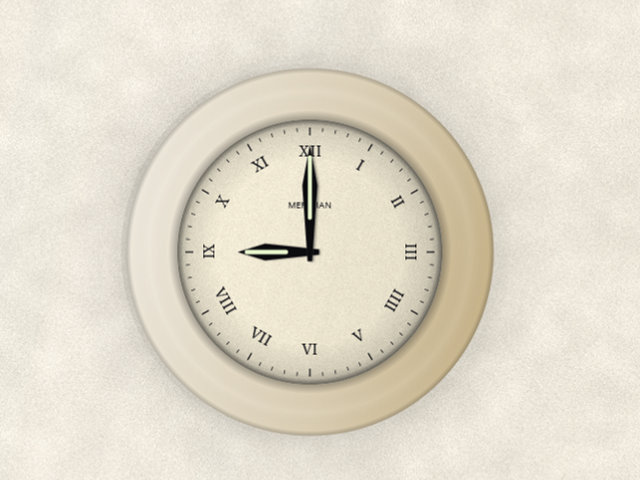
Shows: 9:00
